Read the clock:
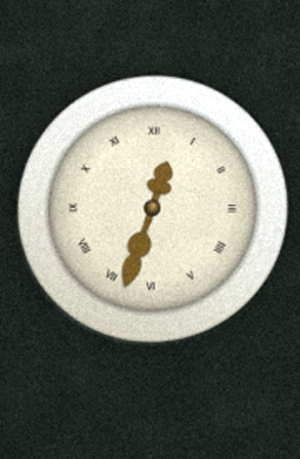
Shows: 12:33
